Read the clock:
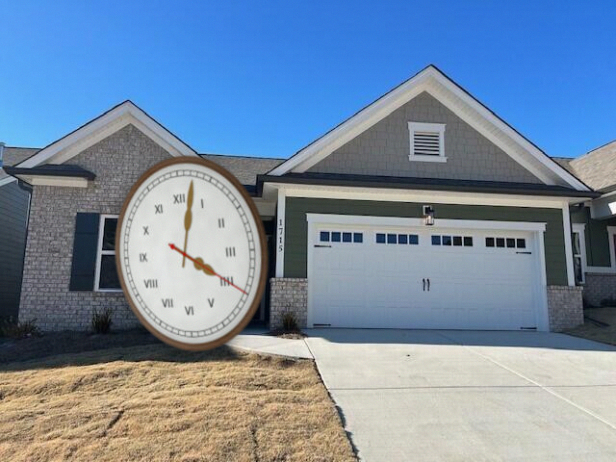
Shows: 4:02:20
